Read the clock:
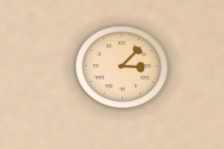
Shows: 3:07
